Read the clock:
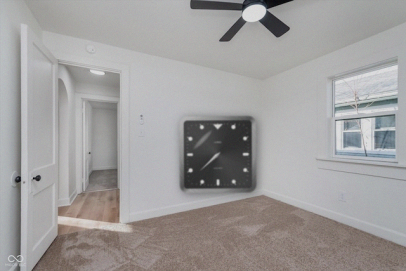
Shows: 7:38
